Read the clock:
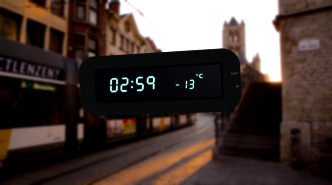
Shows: 2:59
